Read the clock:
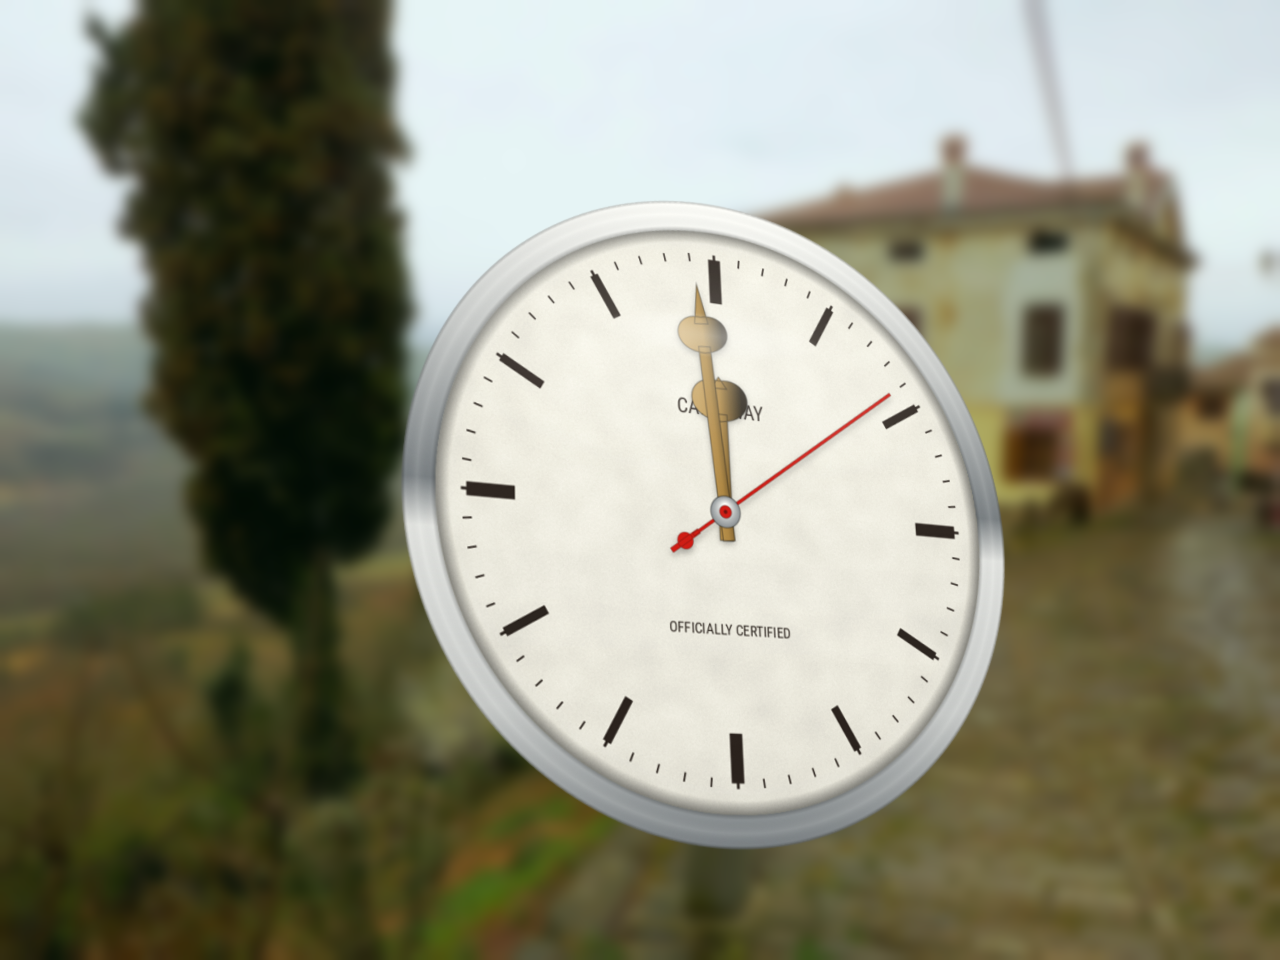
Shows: 11:59:09
